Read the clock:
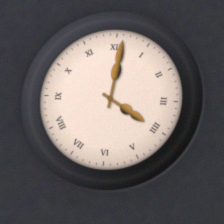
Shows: 4:01
